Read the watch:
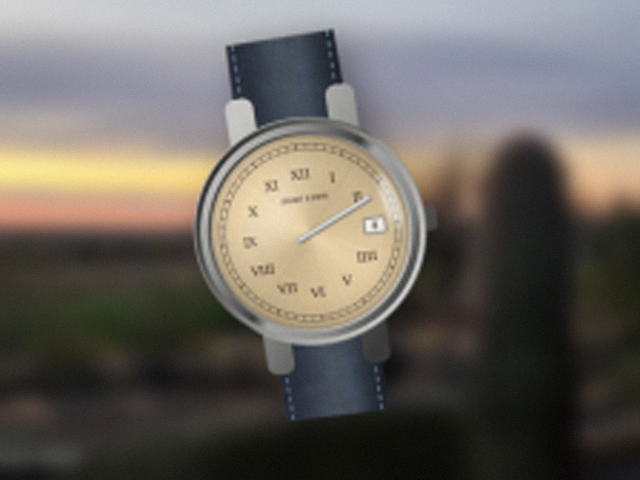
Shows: 2:11
